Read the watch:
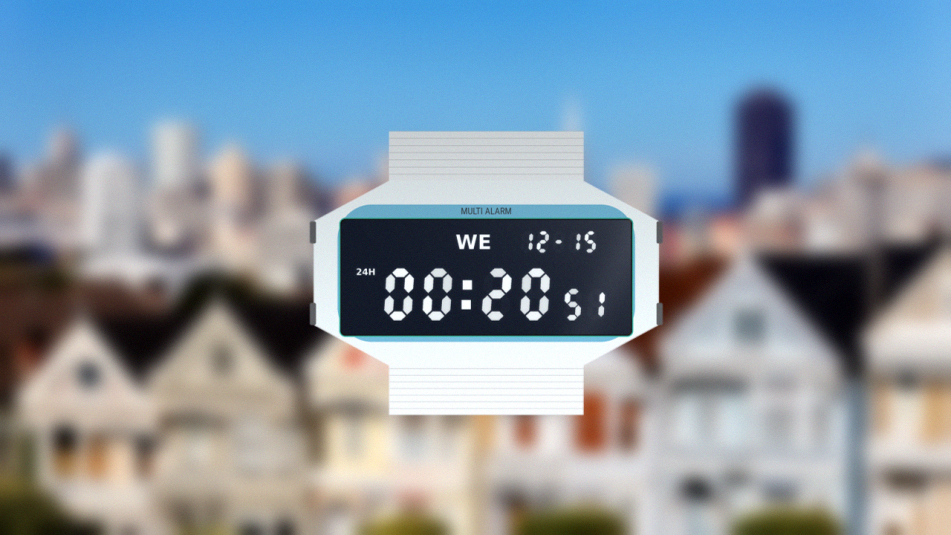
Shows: 0:20:51
